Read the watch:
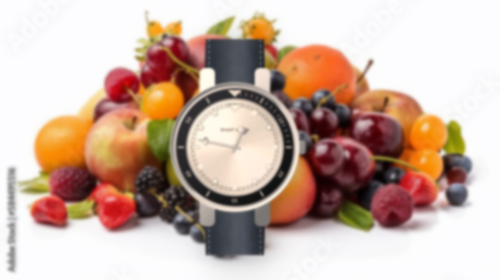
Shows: 12:47
